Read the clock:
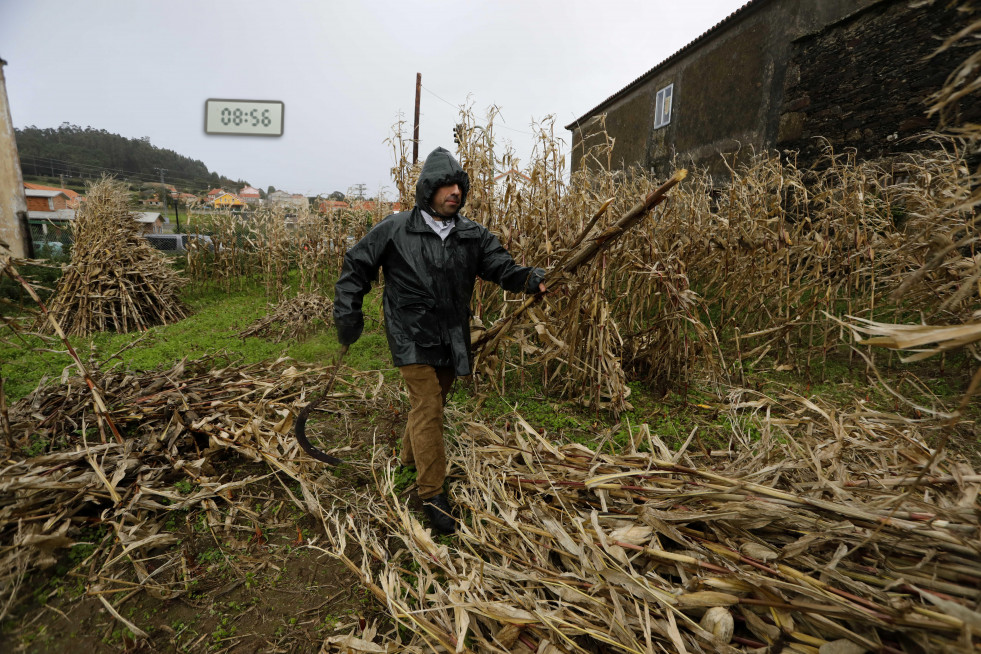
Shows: 8:56
